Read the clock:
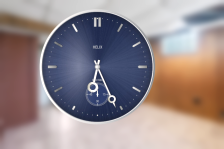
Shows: 6:26
